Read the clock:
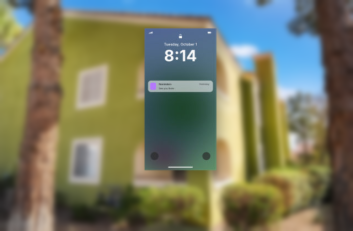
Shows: 8:14
